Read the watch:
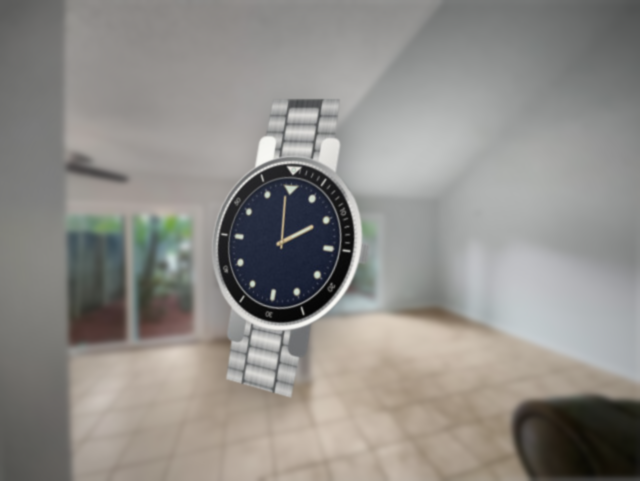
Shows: 1:59
